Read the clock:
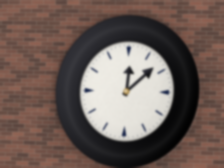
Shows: 12:08
